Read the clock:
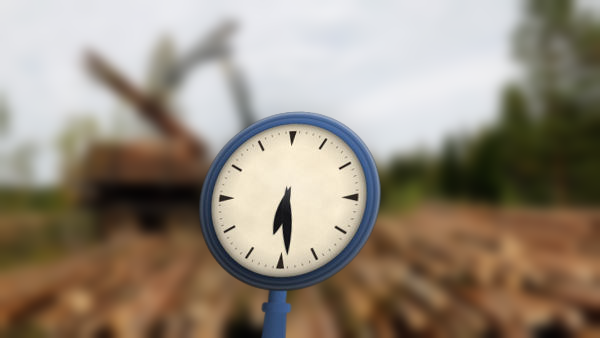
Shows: 6:29
